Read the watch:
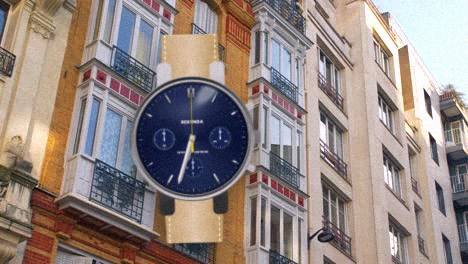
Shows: 6:33
